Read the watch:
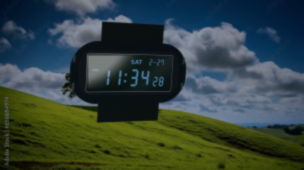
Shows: 11:34:28
